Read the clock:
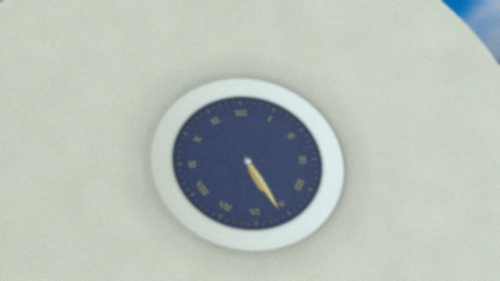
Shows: 5:26
